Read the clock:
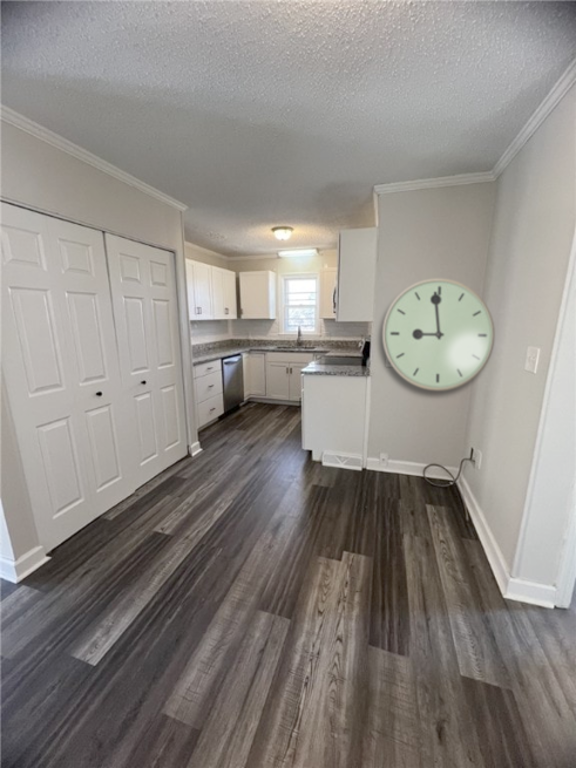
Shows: 8:59
